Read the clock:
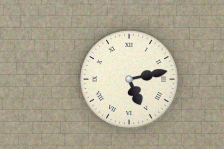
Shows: 5:13
